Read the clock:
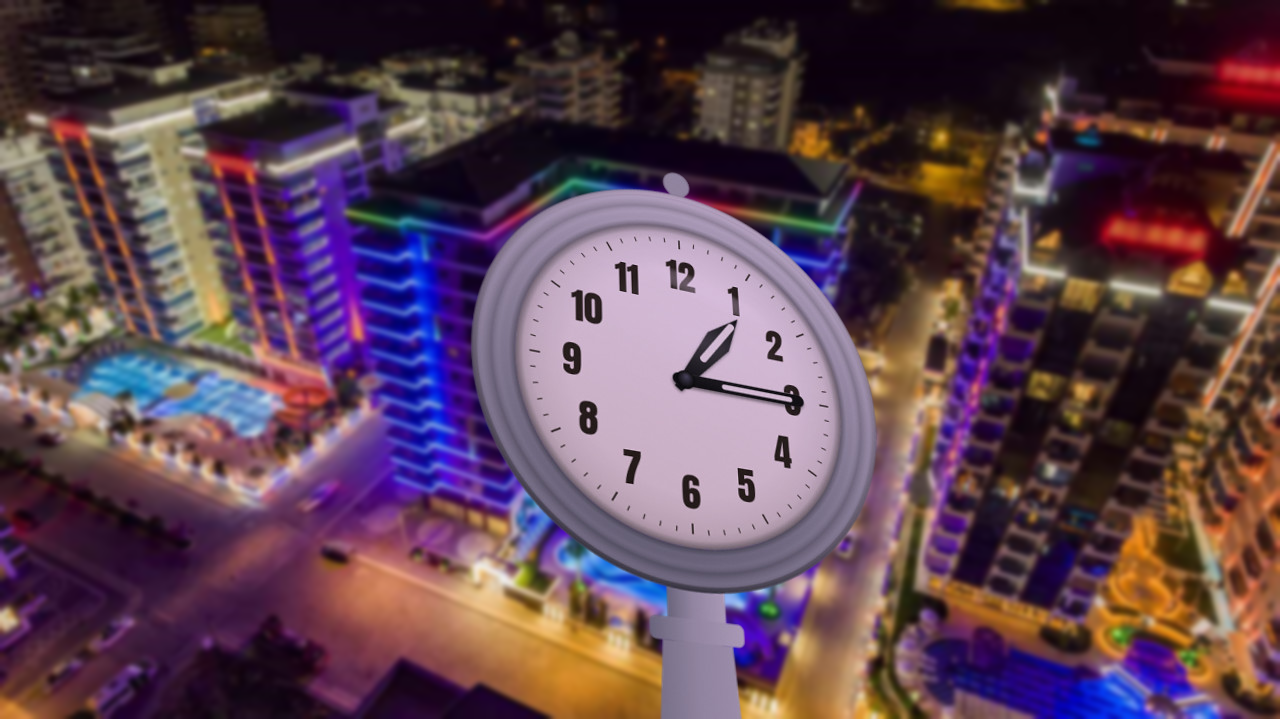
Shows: 1:15
